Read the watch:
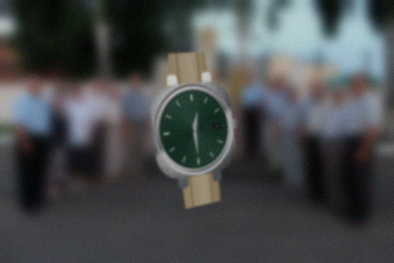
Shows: 12:30
